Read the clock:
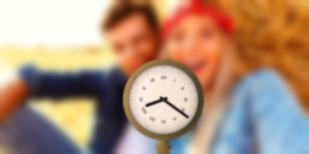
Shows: 8:21
